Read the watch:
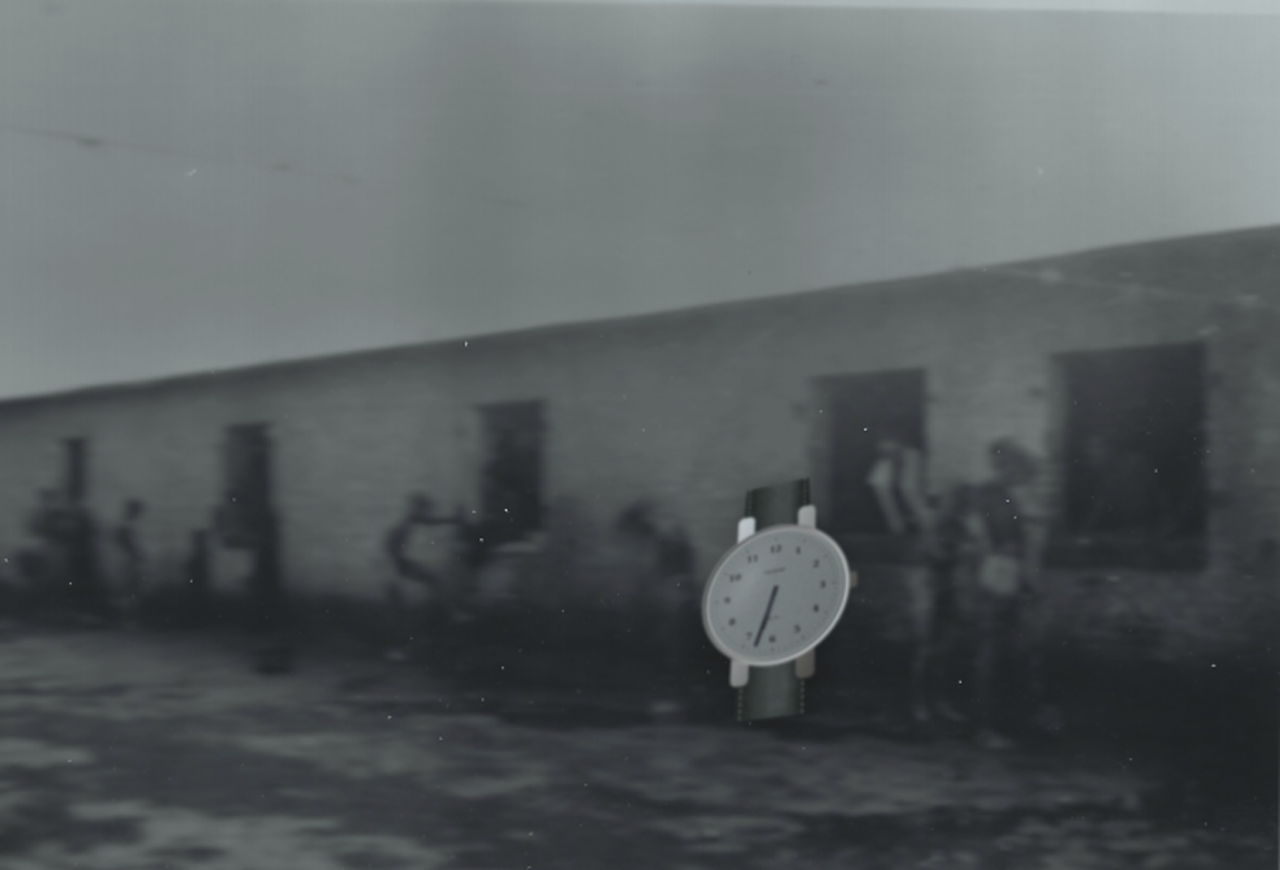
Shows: 6:33
